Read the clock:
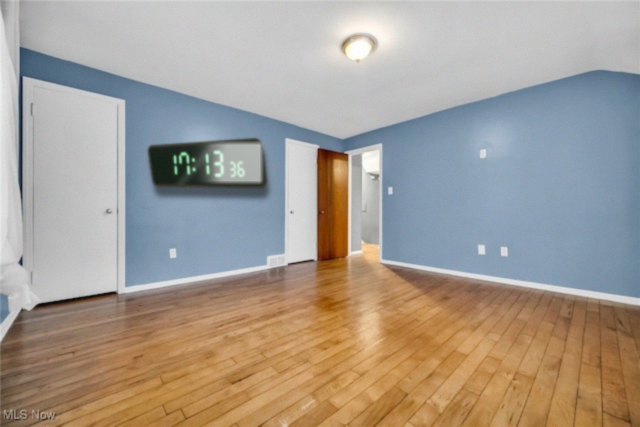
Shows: 17:13:36
